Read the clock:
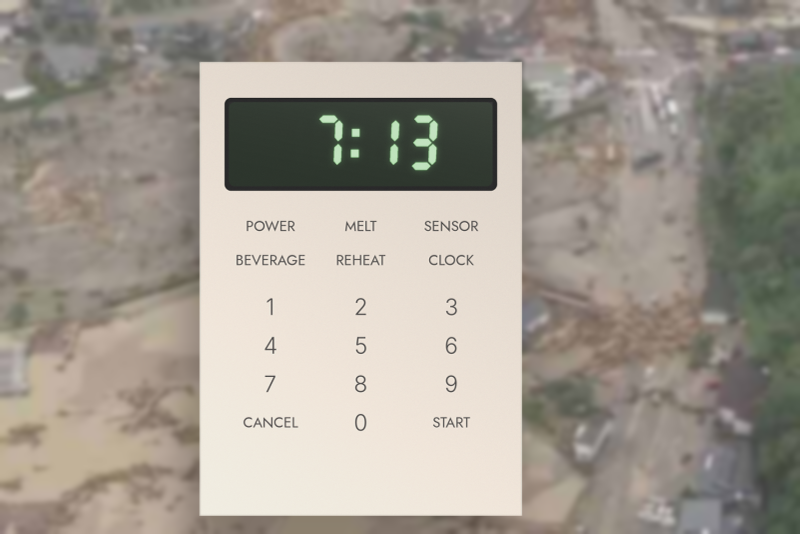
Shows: 7:13
